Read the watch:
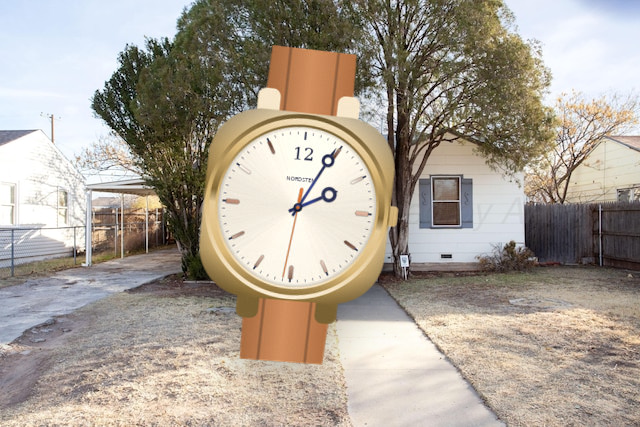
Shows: 2:04:31
